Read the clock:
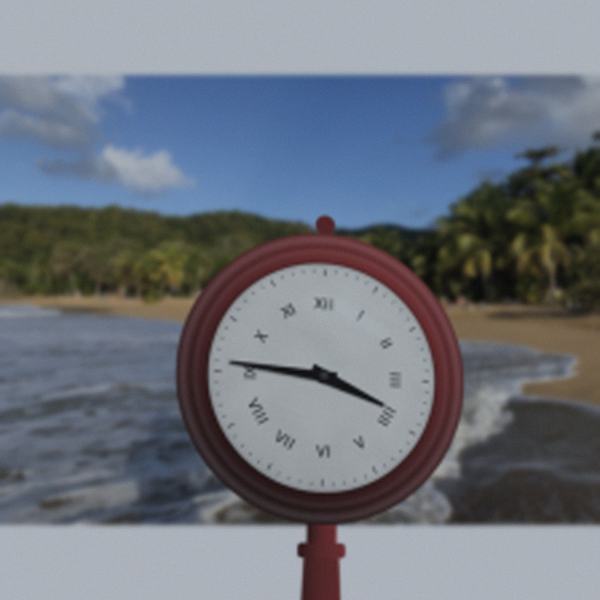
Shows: 3:46
